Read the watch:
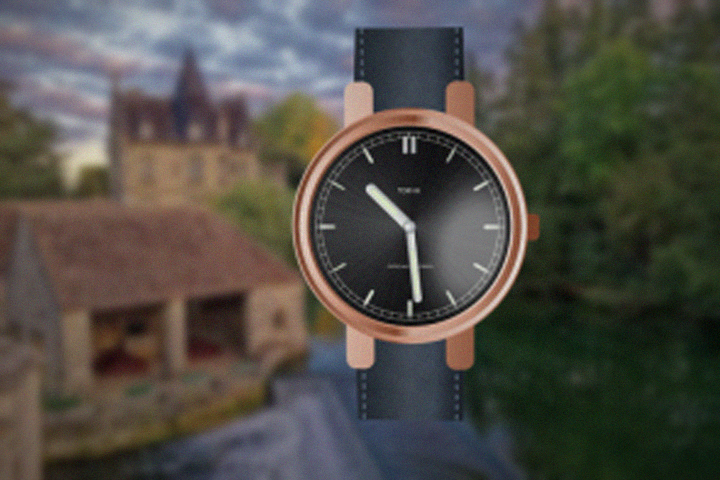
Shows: 10:29
